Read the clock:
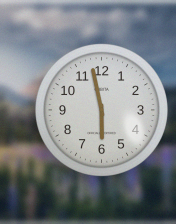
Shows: 5:58
